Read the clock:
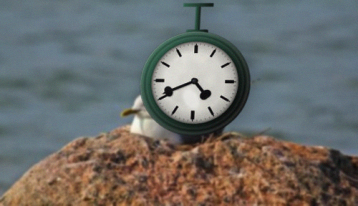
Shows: 4:41
